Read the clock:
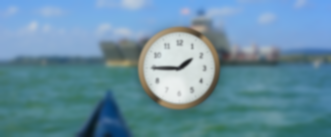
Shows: 1:45
